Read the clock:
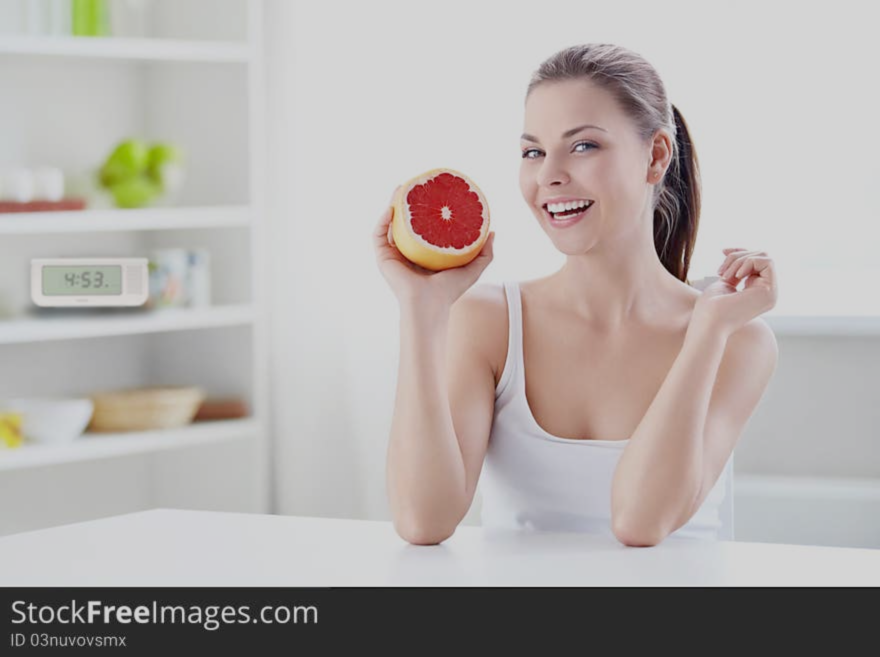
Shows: 4:53
